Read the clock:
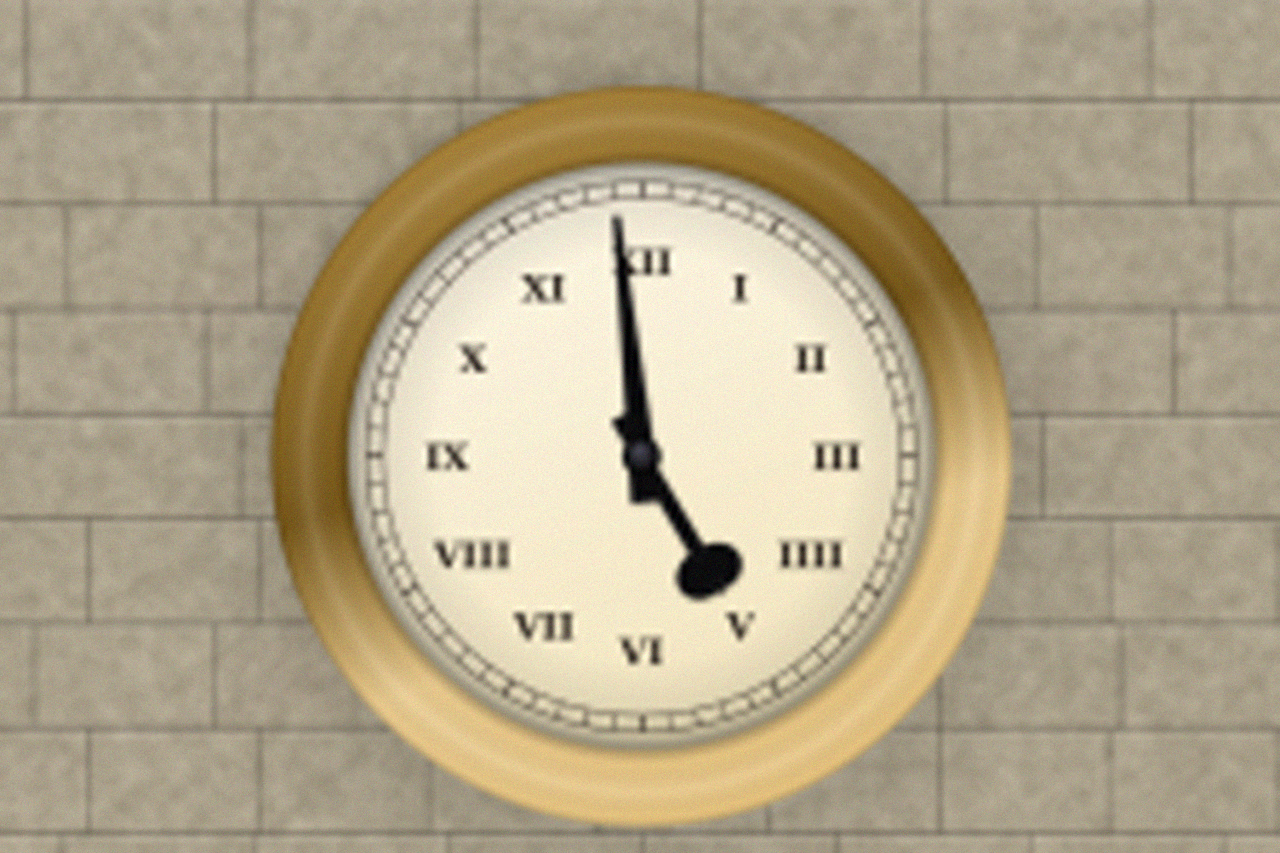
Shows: 4:59
